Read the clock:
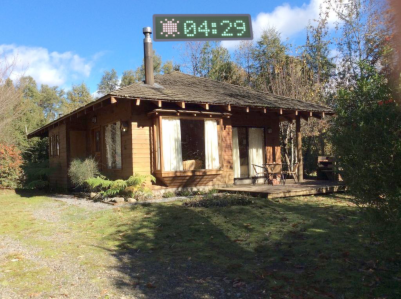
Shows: 4:29
